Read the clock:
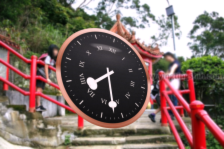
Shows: 7:27
